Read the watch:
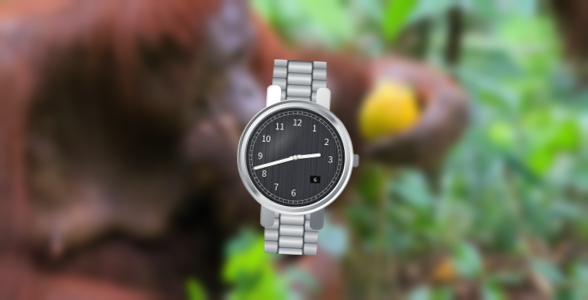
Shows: 2:42
